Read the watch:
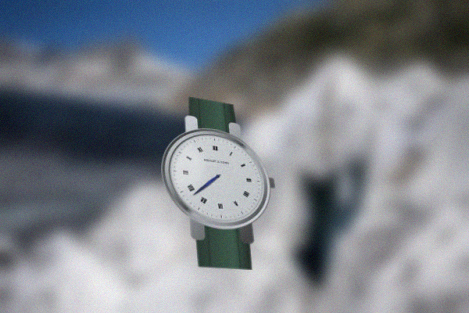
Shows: 7:38
